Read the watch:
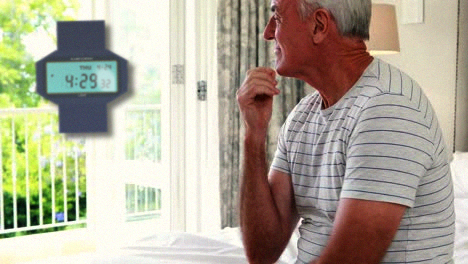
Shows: 4:29
